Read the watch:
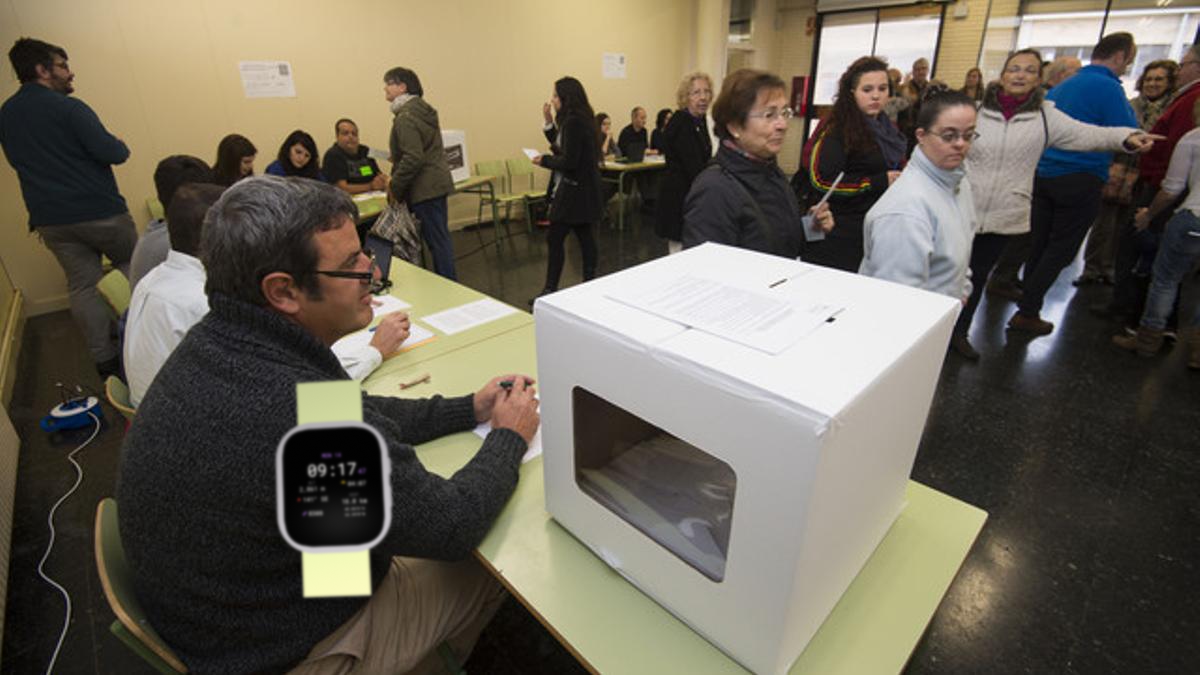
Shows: 9:17
